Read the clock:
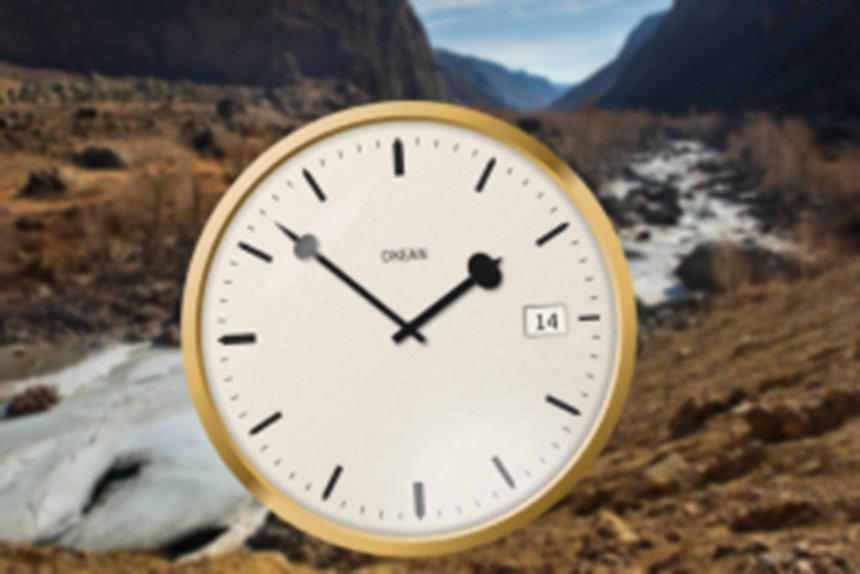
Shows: 1:52
